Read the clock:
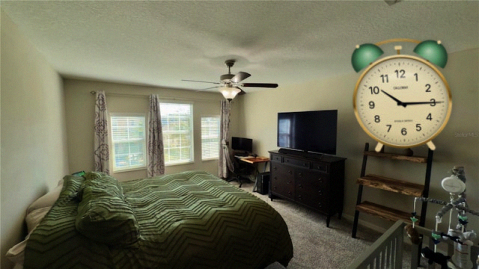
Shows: 10:15
